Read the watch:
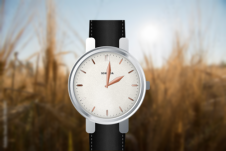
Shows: 2:01
